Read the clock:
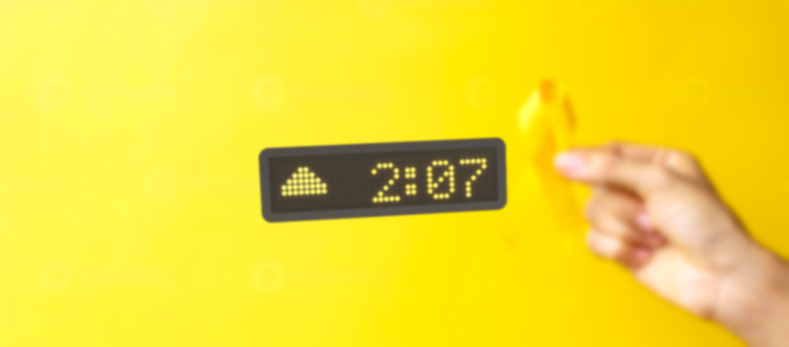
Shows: 2:07
